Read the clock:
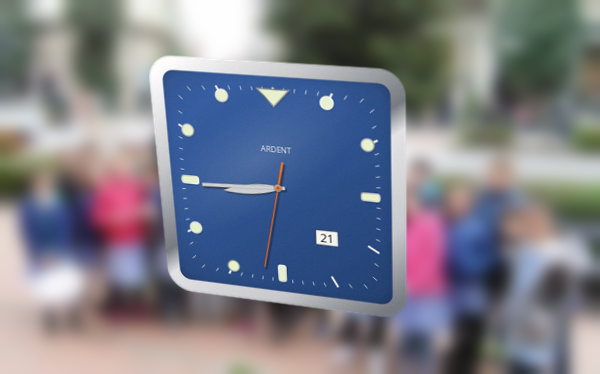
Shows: 8:44:32
